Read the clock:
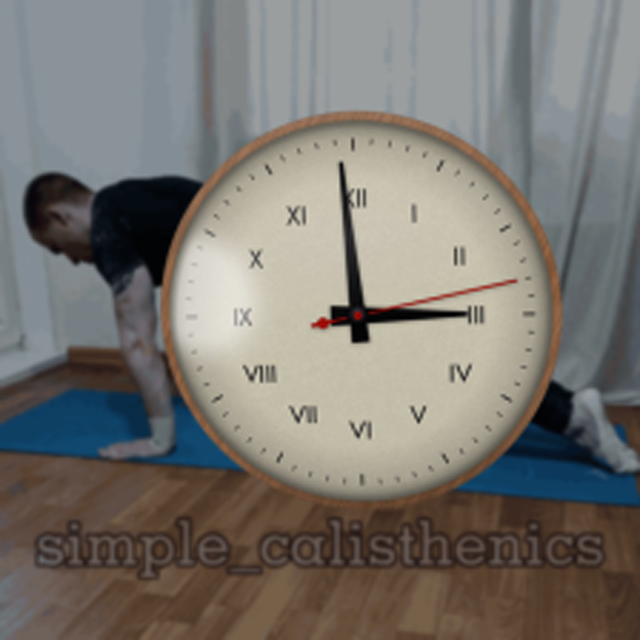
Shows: 2:59:13
